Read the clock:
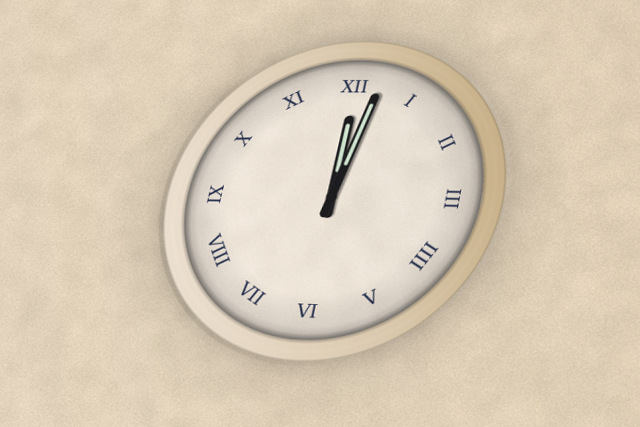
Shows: 12:02
